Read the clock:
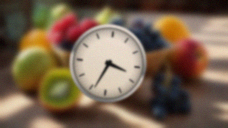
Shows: 3:34
